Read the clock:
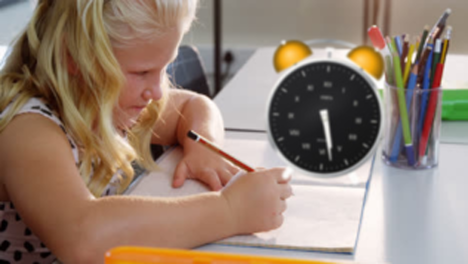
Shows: 5:28
